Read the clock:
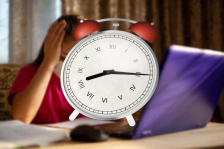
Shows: 8:15
